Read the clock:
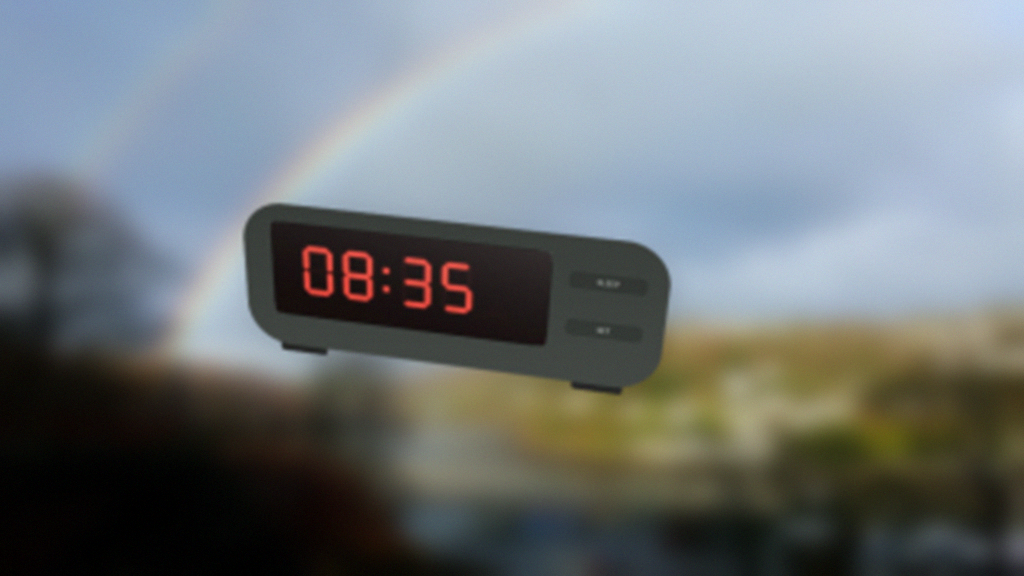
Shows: 8:35
